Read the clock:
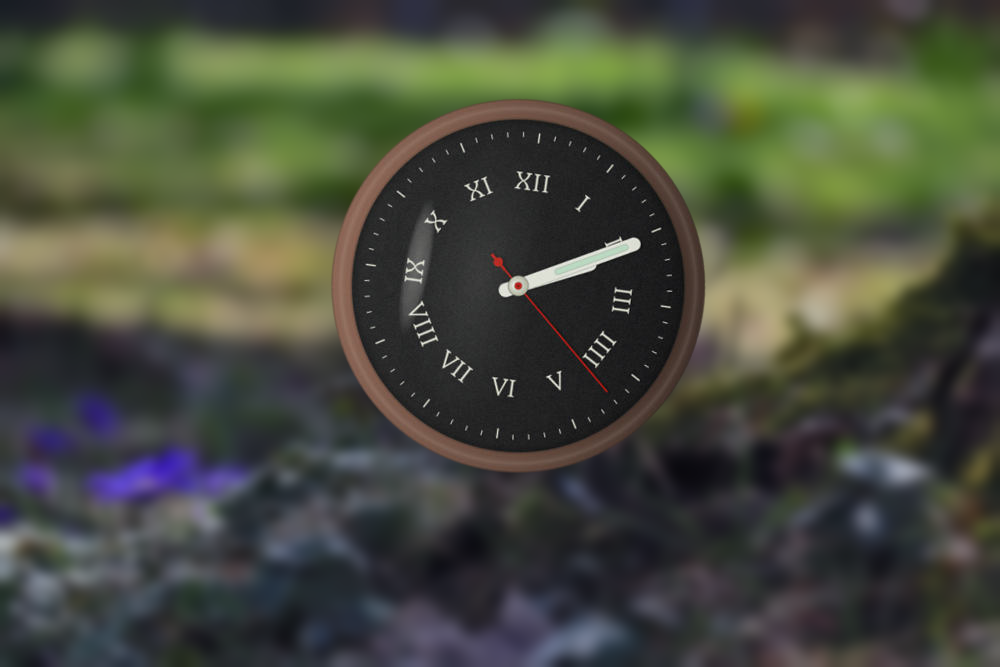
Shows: 2:10:22
